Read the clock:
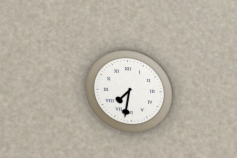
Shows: 7:32
